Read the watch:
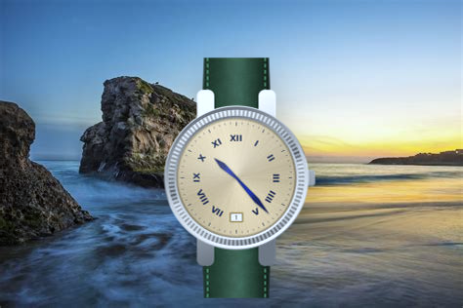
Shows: 10:23
